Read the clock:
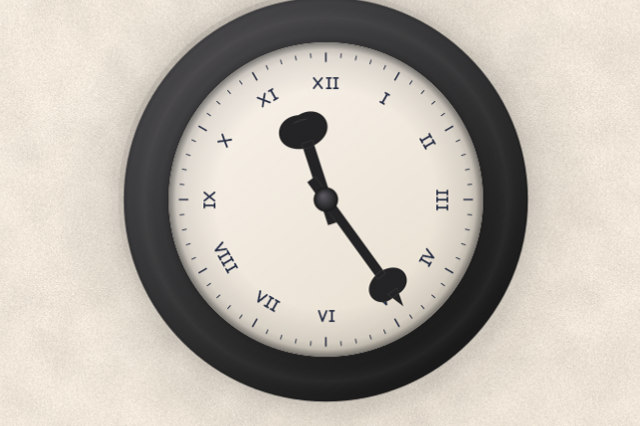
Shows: 11:24
